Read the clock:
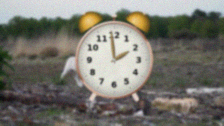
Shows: 1:59
